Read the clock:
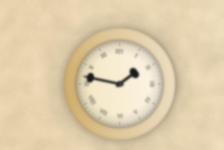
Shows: 1:47
